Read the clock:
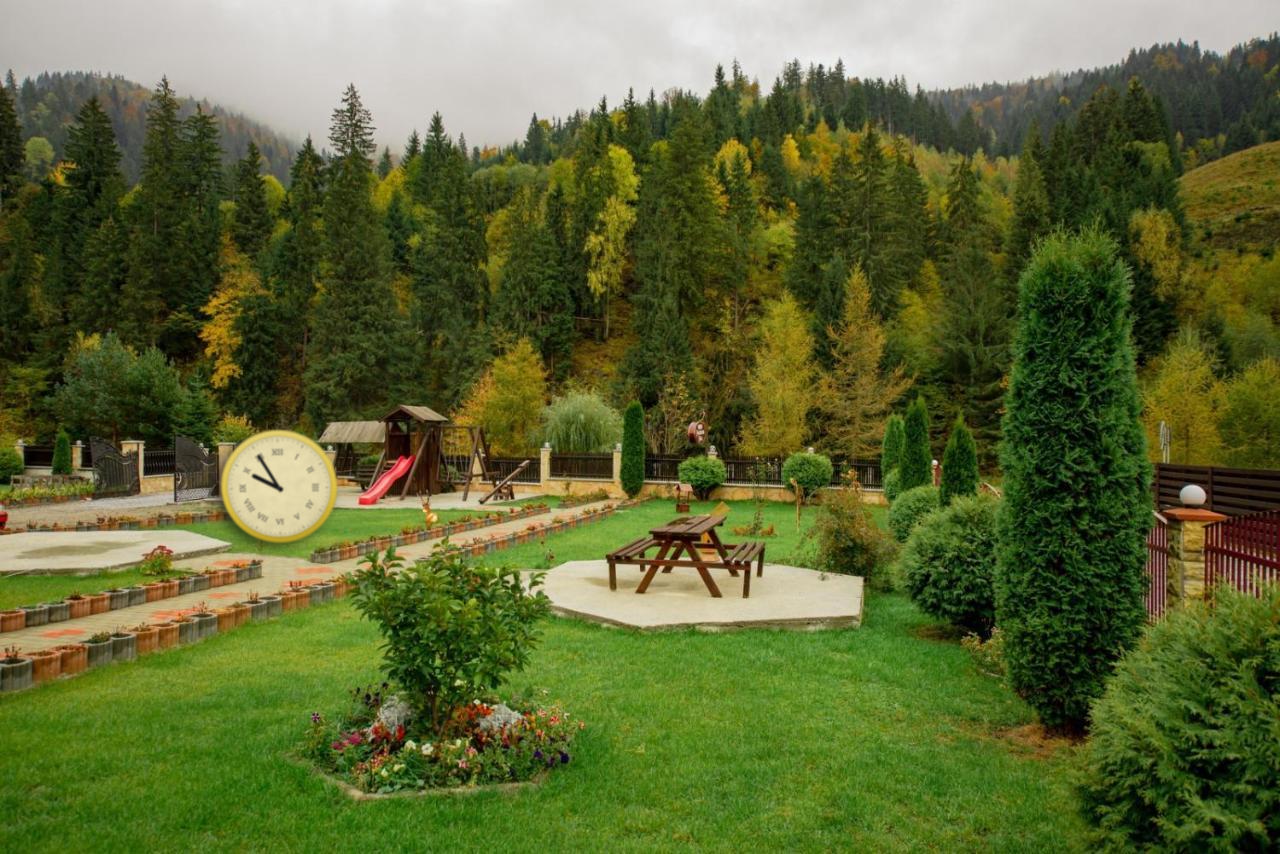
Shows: 9:55
